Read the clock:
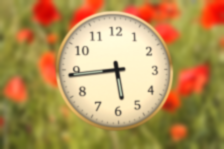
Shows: 5:44
